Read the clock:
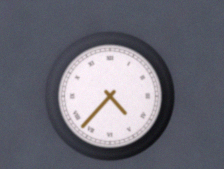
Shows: 4:37
